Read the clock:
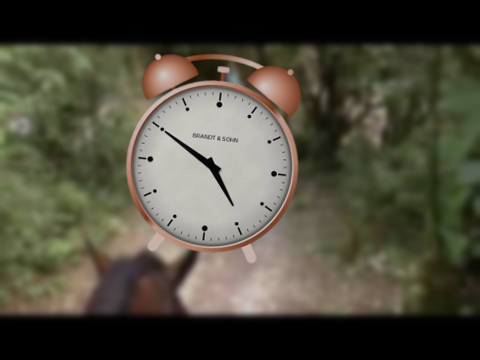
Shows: 4:50
